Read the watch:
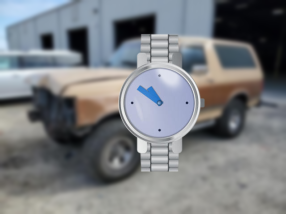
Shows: 10:51
